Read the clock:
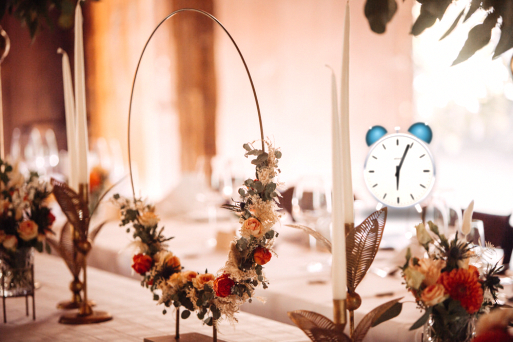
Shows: 6:04
